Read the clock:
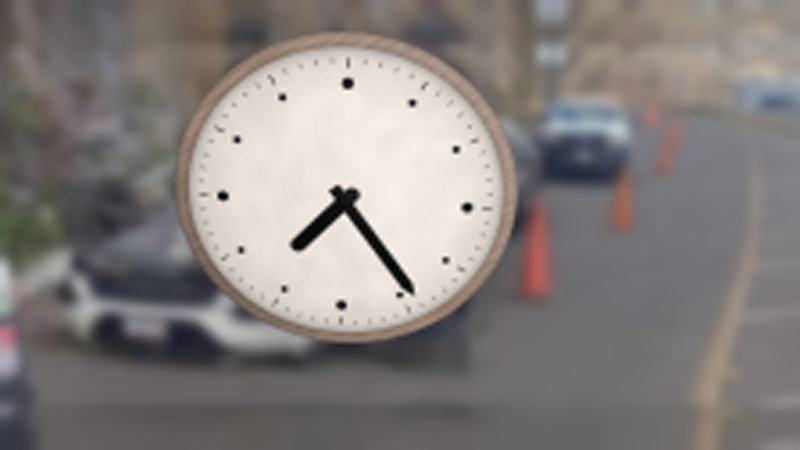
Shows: 7:24
